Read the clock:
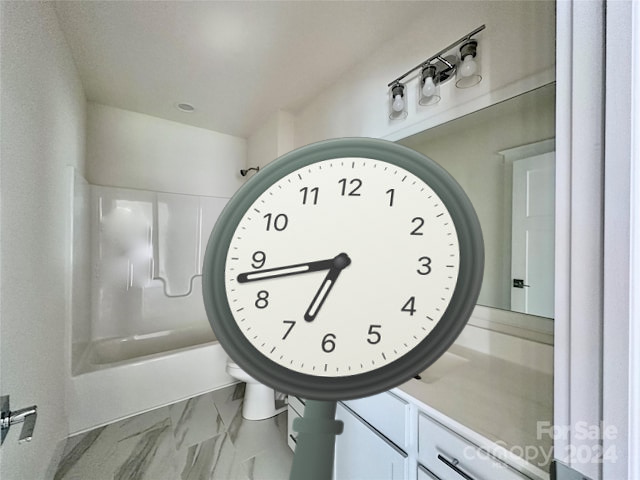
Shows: 6:43
